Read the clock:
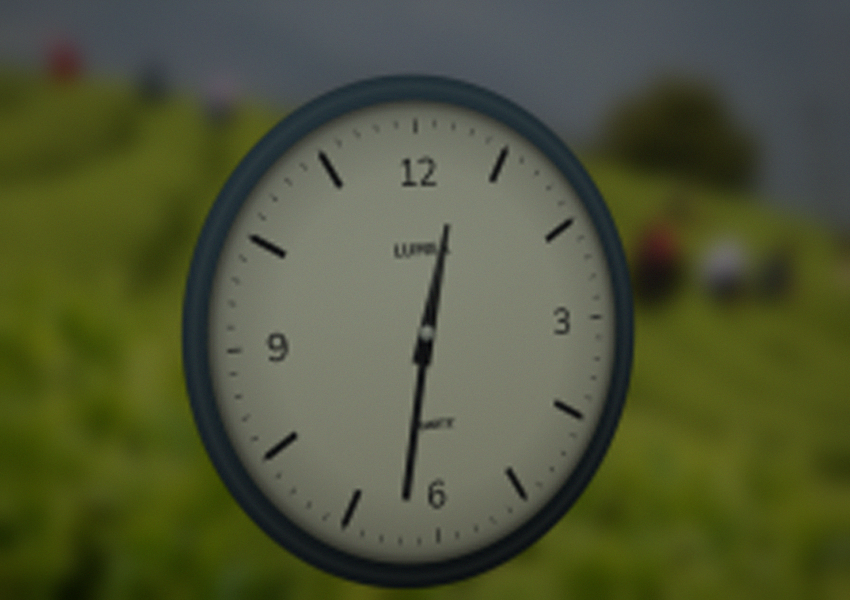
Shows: 12:32
